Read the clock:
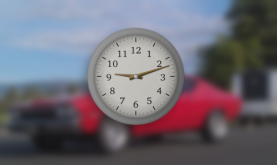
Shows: 9:12
